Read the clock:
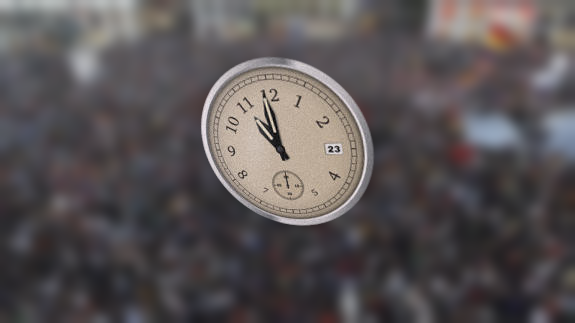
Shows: 10:59
